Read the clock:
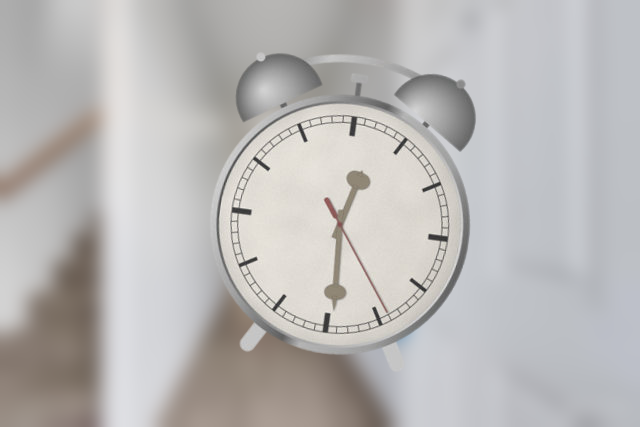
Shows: 12:29:24
